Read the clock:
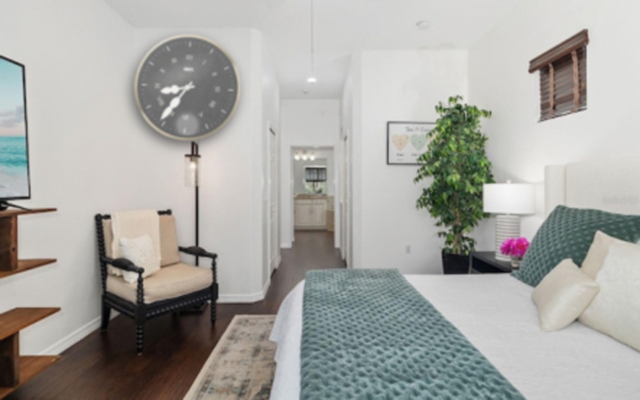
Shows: 8:36
